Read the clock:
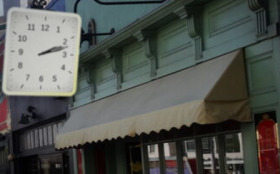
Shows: 2:12
